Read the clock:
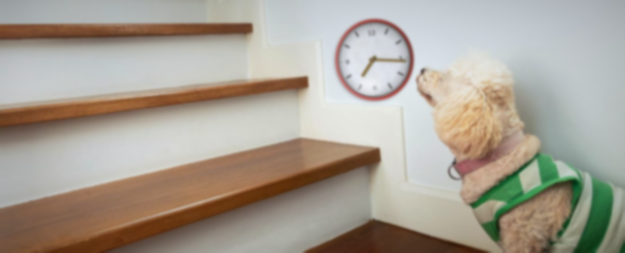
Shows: 7:16
